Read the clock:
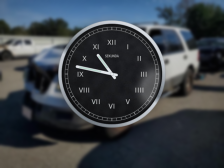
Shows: 10:47
